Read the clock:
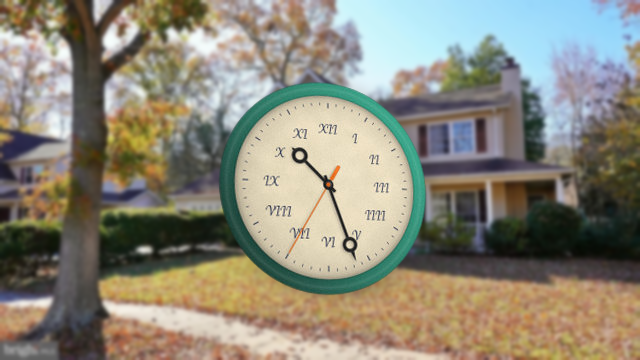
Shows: 10:26:35
